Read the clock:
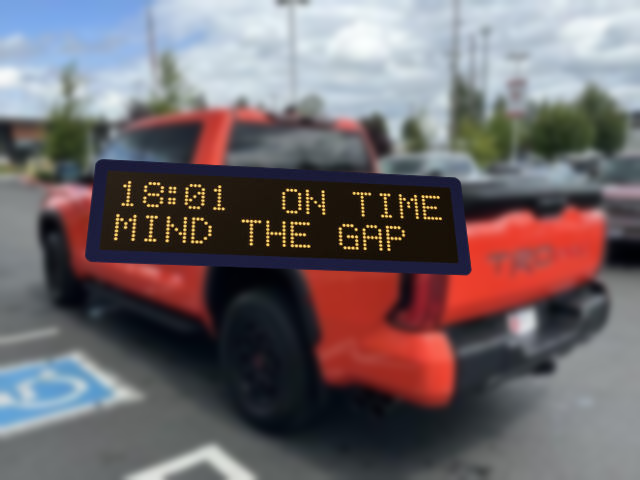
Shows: 18:01
